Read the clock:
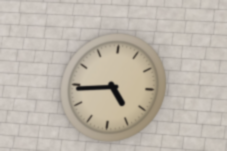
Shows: 4:44
